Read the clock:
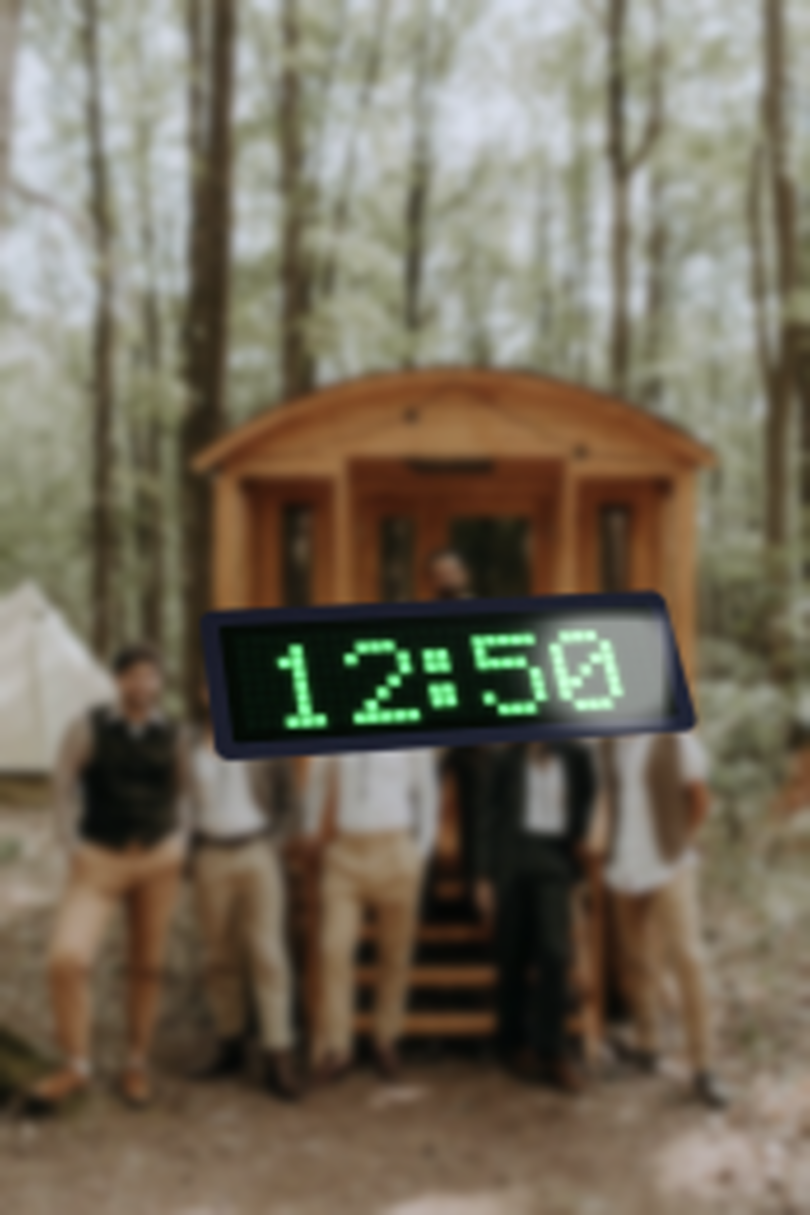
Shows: 12:50
